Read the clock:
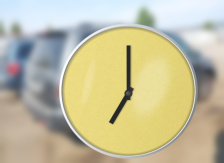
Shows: 7:00
